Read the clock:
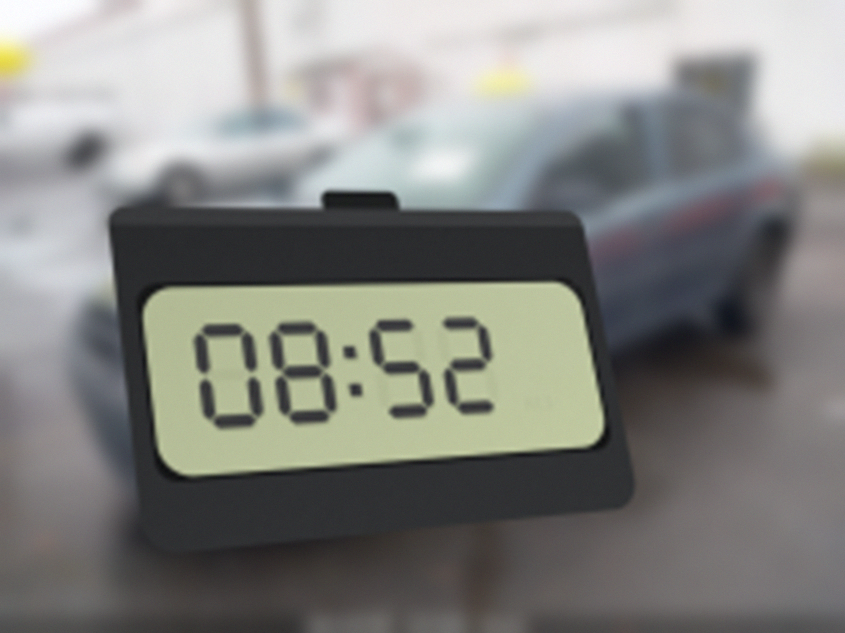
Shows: 8:52
